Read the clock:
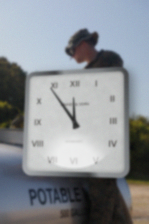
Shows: 11:54
